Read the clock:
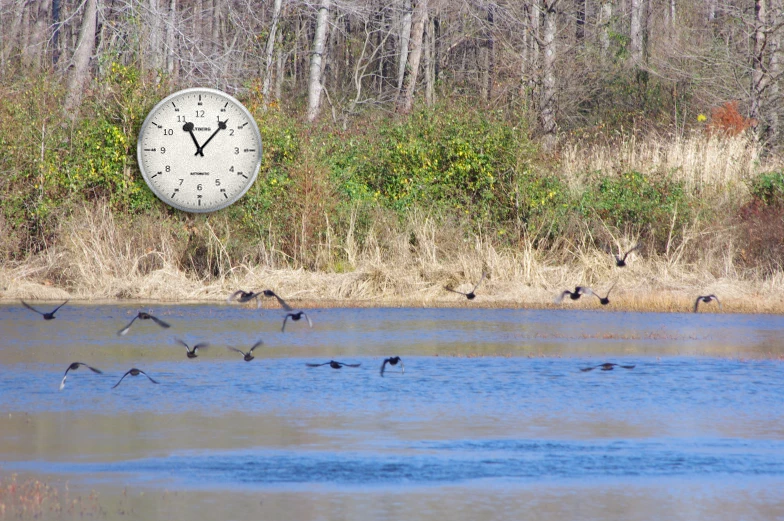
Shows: 11:07
